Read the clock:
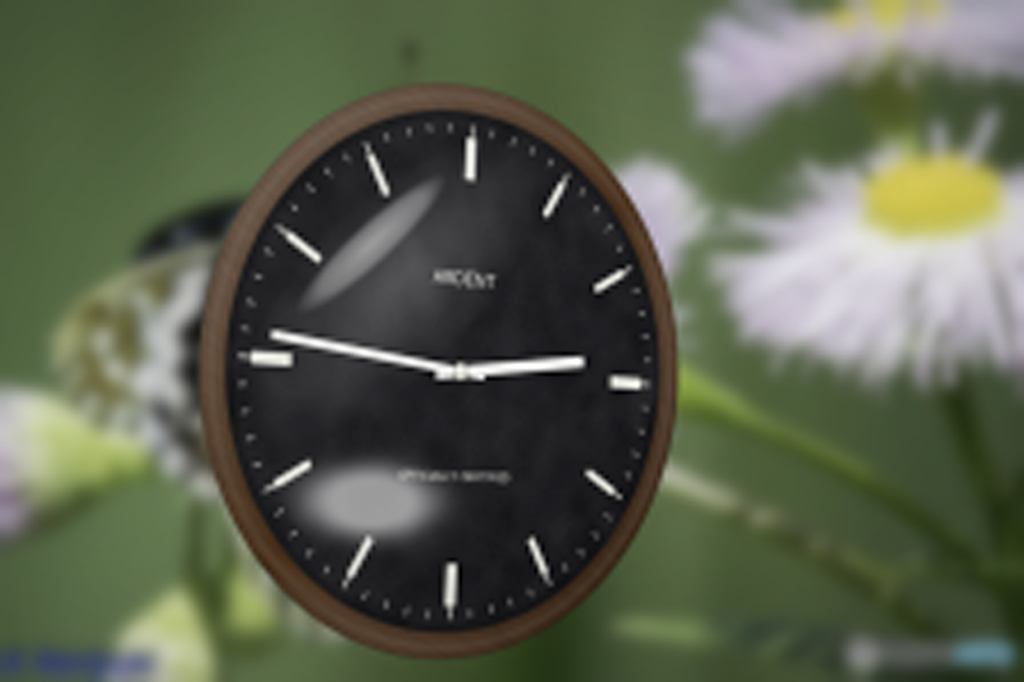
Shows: 2:46
